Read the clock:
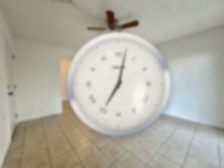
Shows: 7:02
